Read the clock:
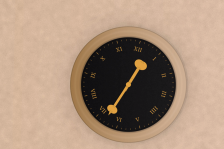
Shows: 12:33
